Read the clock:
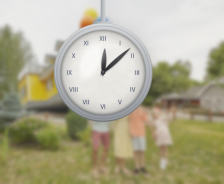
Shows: 12:08
